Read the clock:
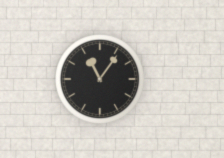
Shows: 11:06
